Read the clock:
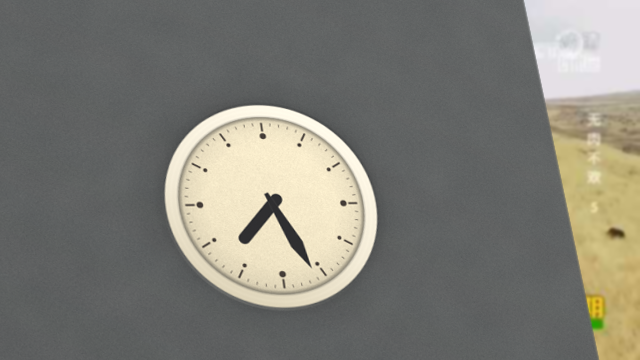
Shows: 7:26
